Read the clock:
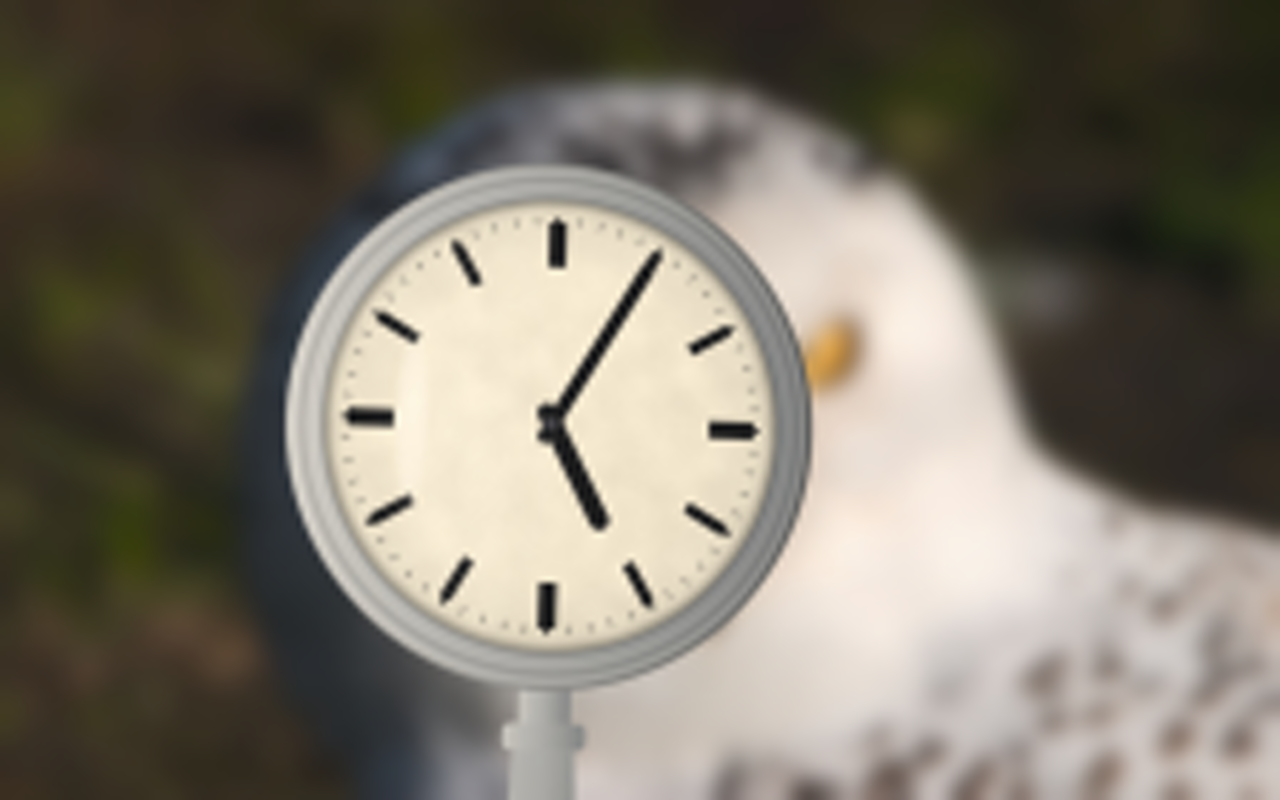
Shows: 5:05
